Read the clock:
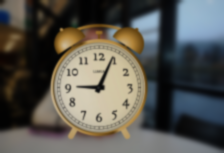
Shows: 9:04
